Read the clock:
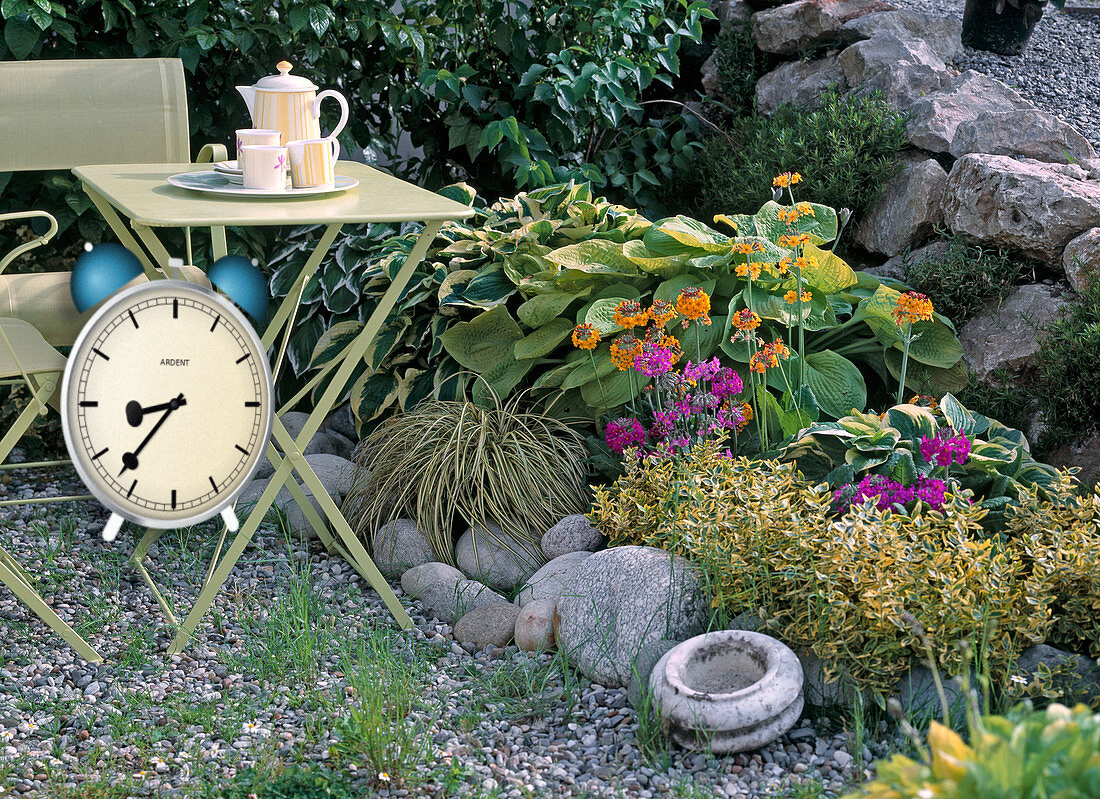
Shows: 8:37
